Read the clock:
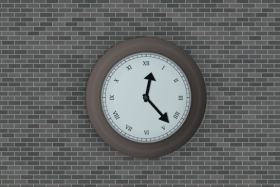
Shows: 12:23
